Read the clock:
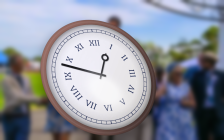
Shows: 12:48
